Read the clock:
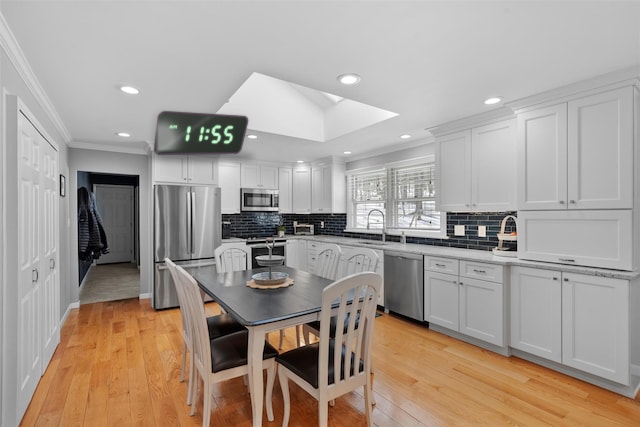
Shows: 11:55
